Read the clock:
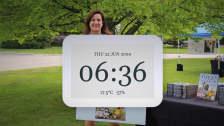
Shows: 6:36
